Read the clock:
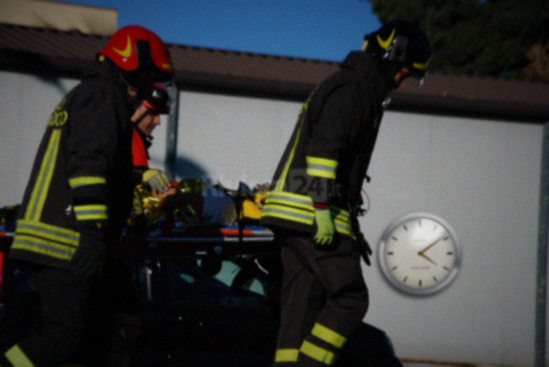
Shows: 4:09
